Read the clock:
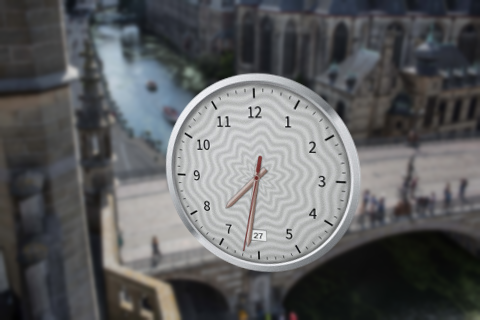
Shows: 7:31:32
